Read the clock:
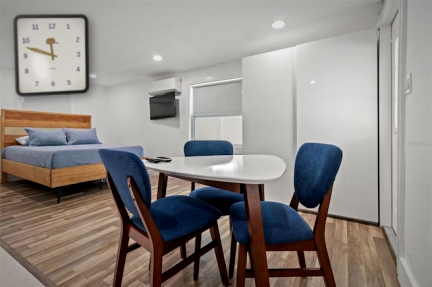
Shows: 11:48
